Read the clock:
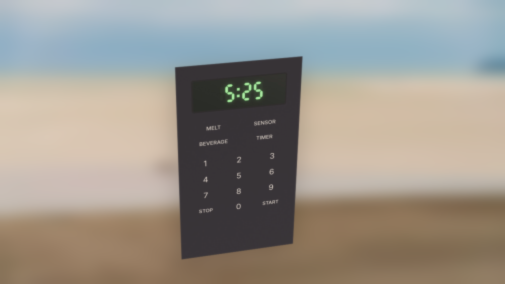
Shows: 5:25
